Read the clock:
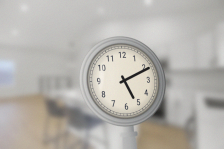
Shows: 5:11
